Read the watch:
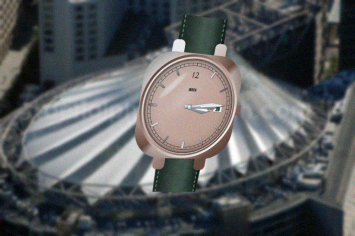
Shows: 3:14
